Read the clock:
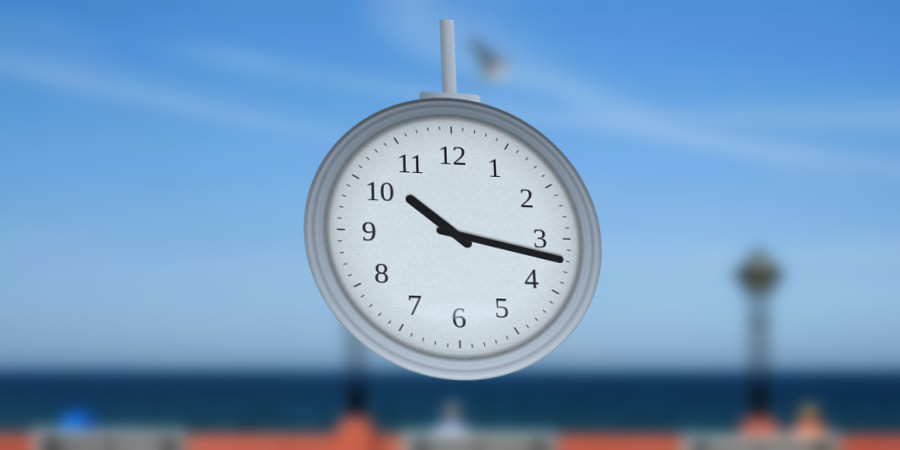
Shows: 10:17
